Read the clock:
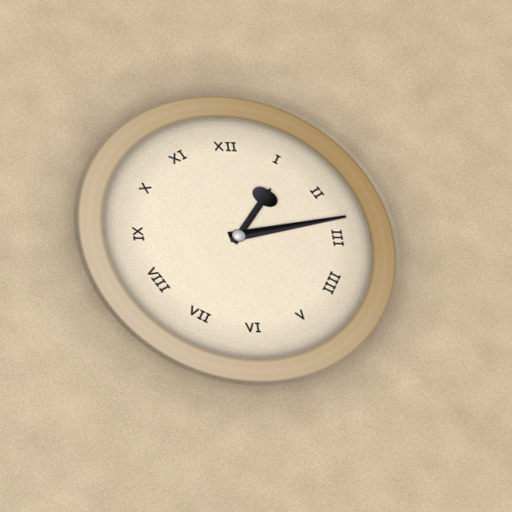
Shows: 1:13
